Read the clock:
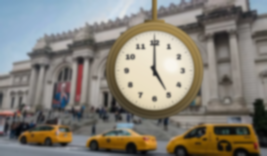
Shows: 5:00
